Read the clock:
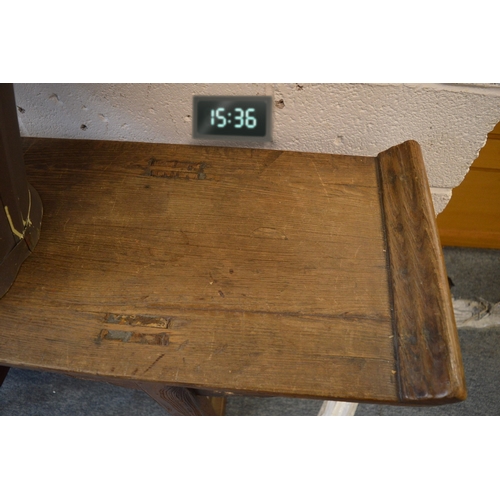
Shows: 15:36
